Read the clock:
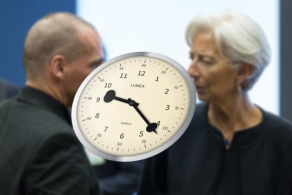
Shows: 9:22
